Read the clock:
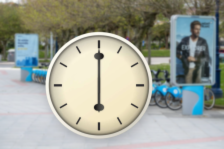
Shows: 6:00
